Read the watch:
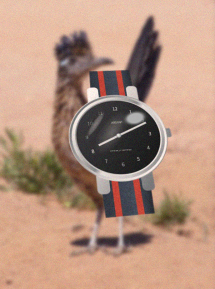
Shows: 8:11
